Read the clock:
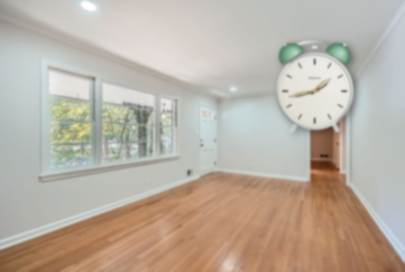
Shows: 1:43
